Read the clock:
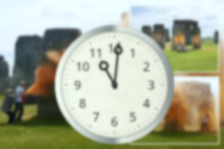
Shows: 11:01
